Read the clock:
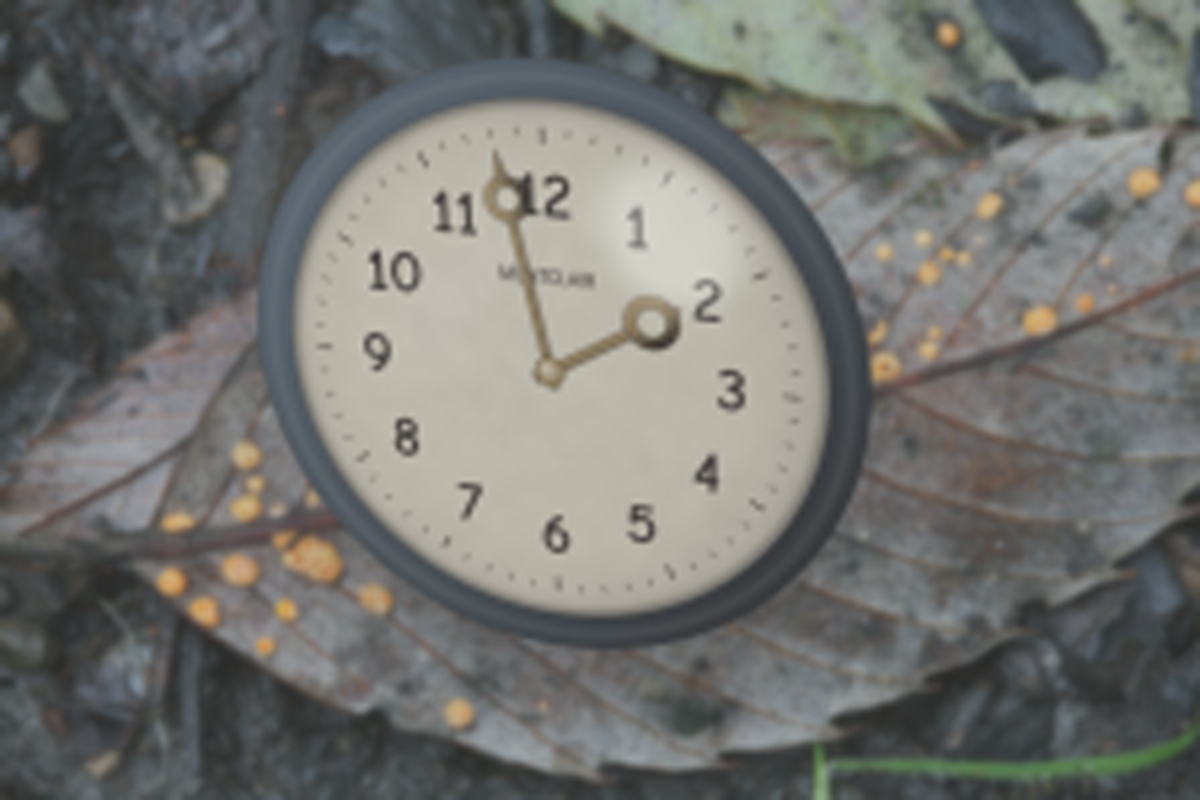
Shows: 1:58
